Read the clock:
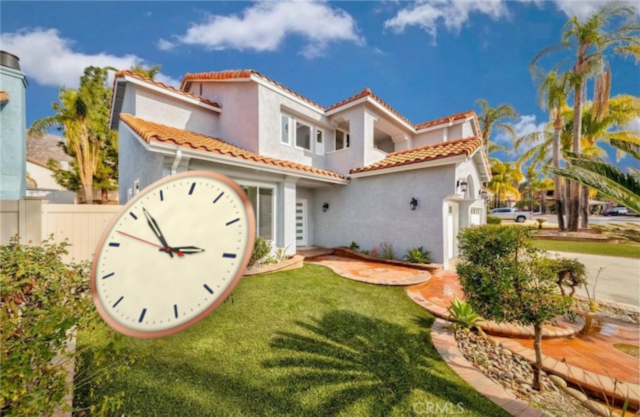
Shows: 2:51:47
